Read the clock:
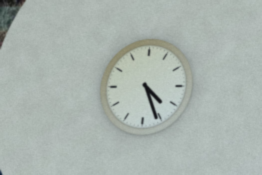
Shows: 4:26
